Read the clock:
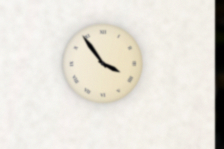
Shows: 3:54
